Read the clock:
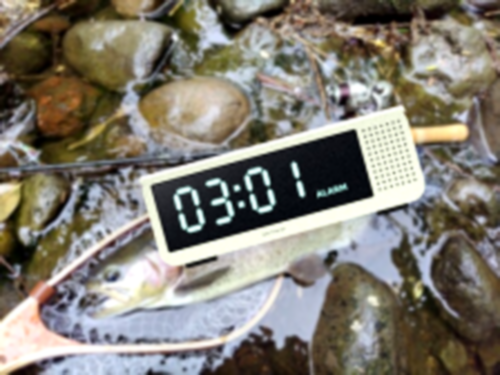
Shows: 3:01
